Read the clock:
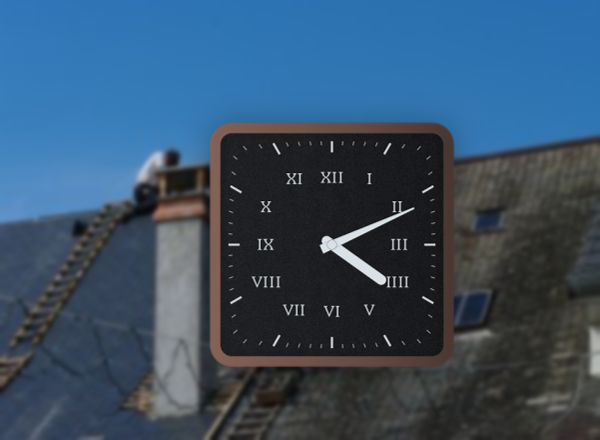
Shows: 4:11
